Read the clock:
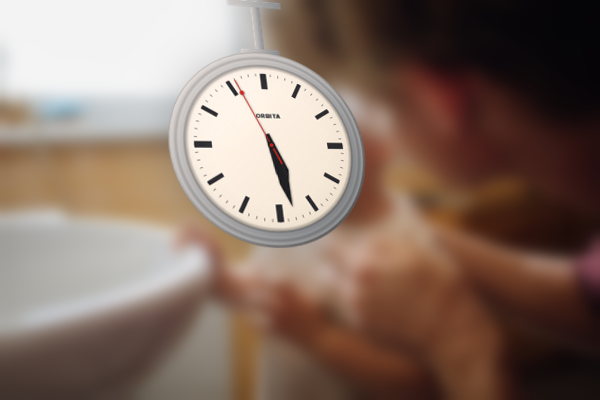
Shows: 5:27:56
